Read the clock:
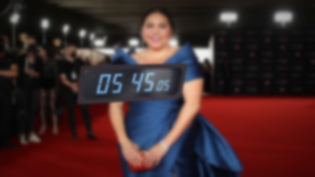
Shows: 5:45
